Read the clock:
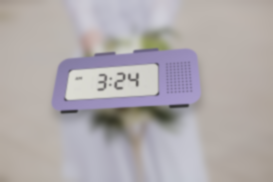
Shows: 3:24
